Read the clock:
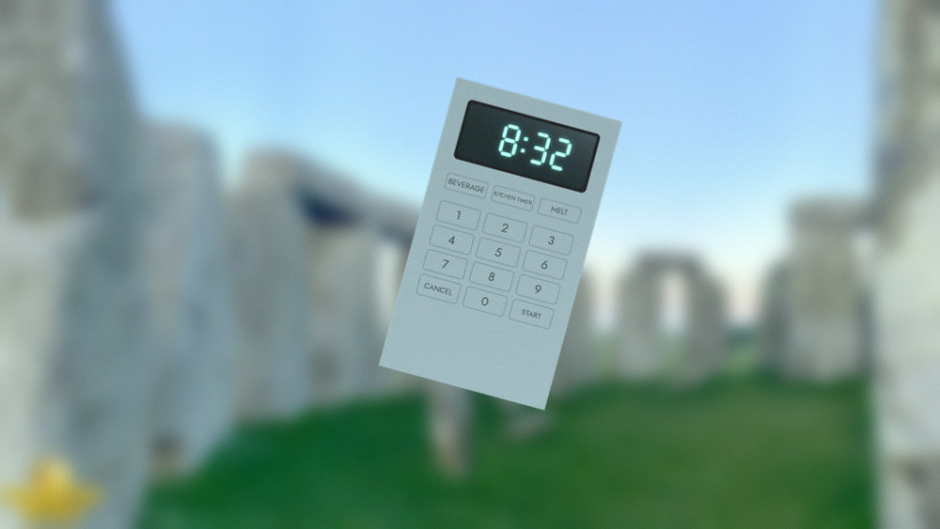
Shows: 8:32
